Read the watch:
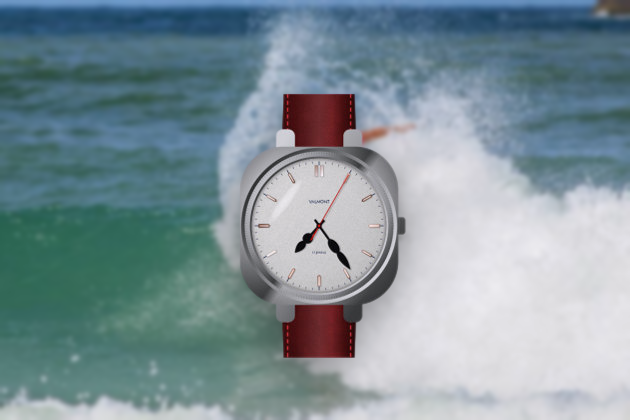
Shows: 7:24:05
